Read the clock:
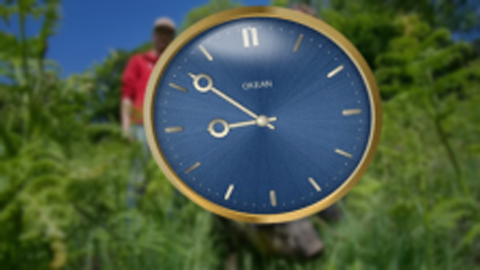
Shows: 8:52
